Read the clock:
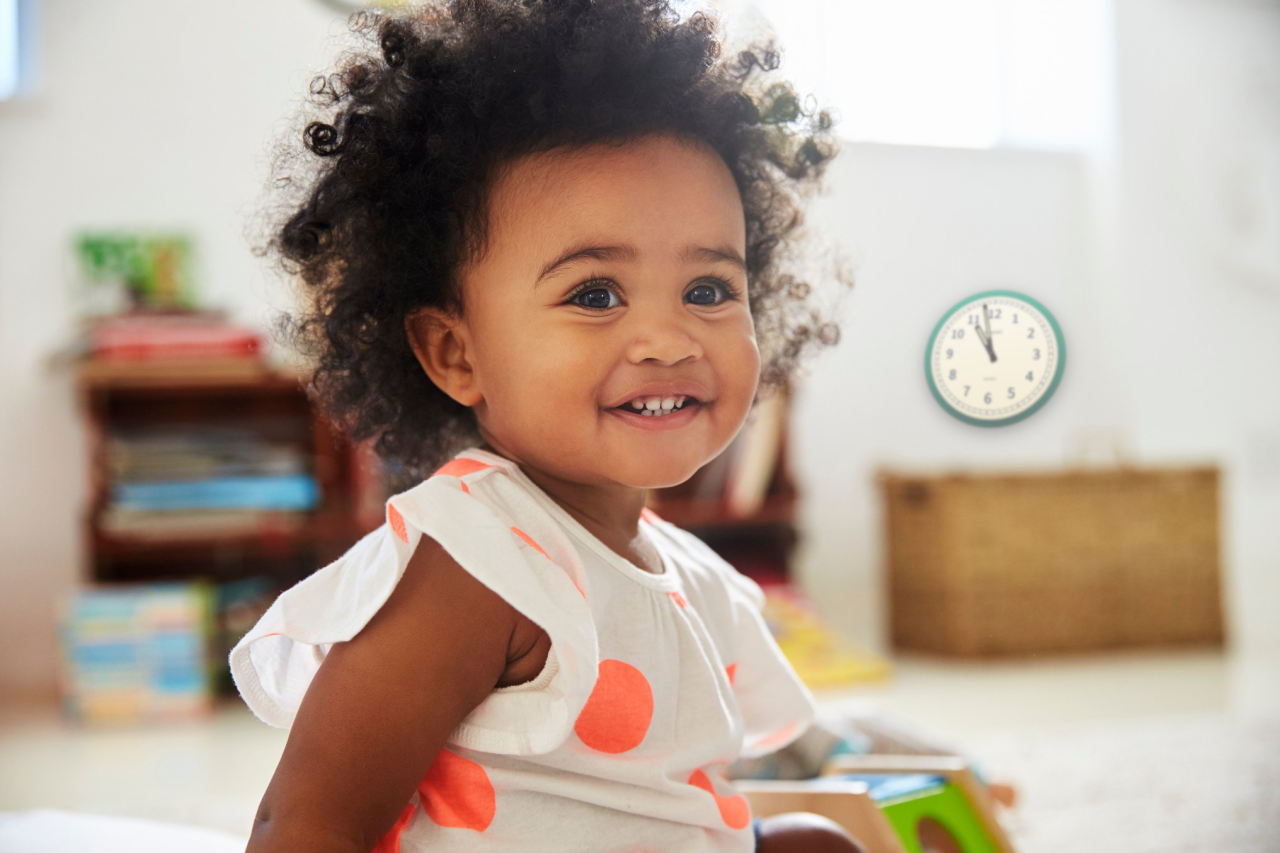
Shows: 10:58
